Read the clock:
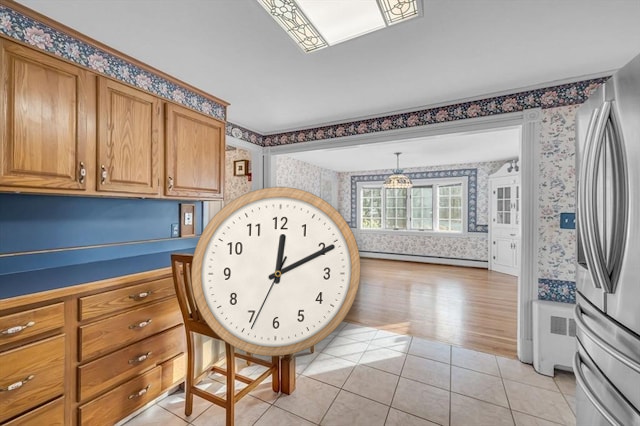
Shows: 12:10:34
